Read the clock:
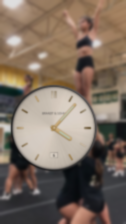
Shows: 4:07
